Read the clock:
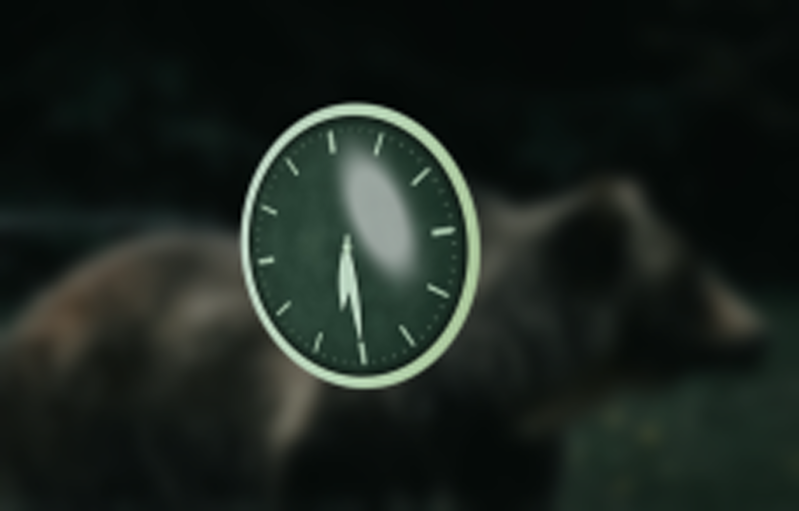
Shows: 6:30
